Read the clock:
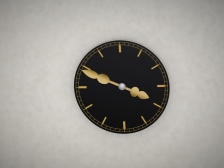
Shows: 3:49
